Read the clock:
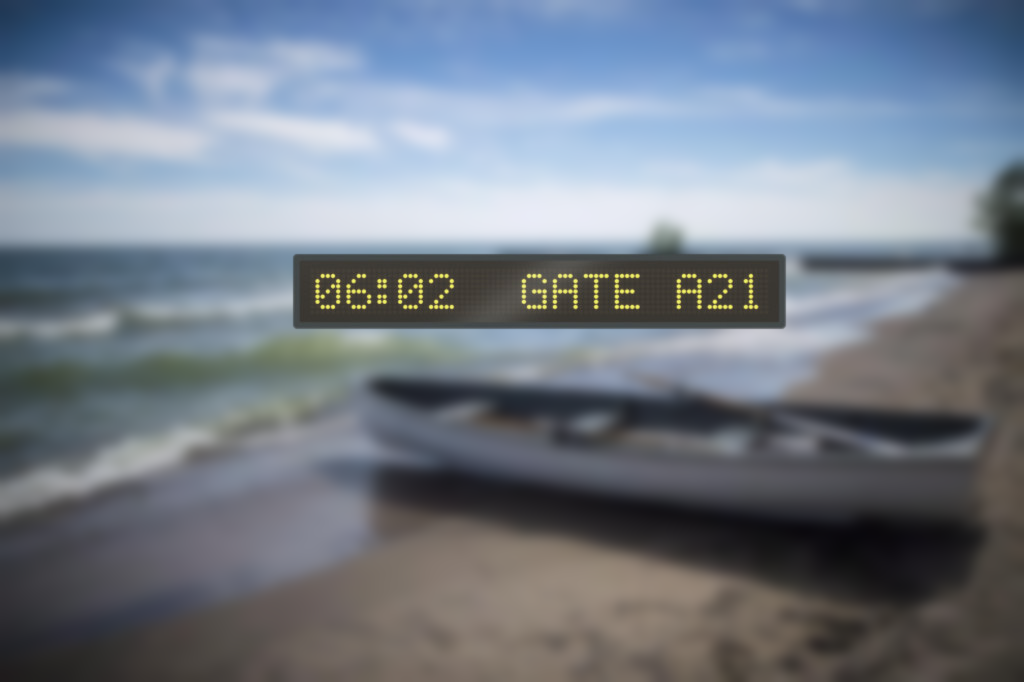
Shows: 6:02
